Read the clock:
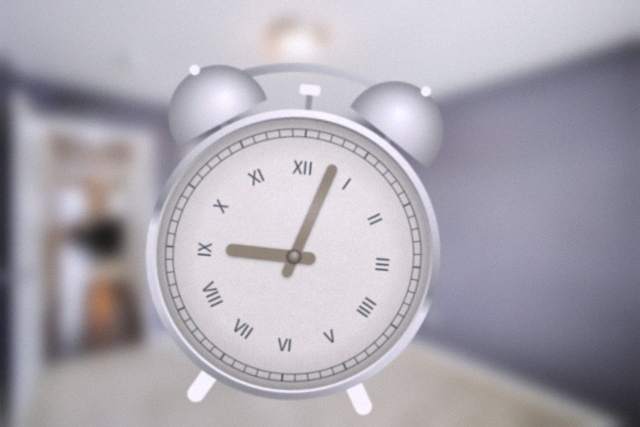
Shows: 9:03
